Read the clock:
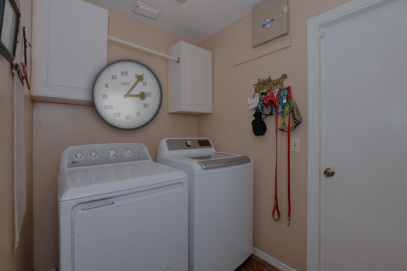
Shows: 3:07
